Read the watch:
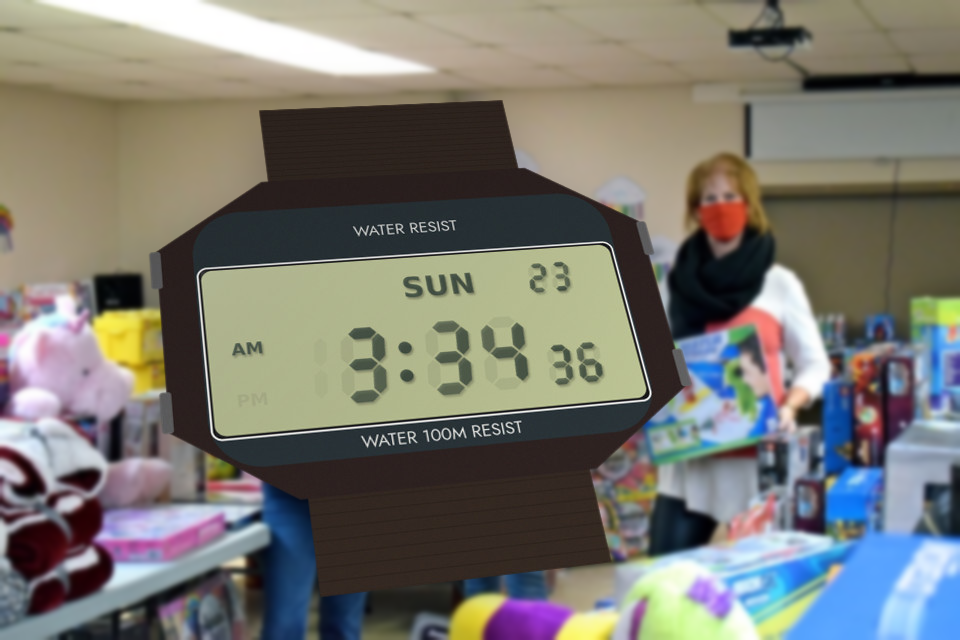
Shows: 3:34:36
